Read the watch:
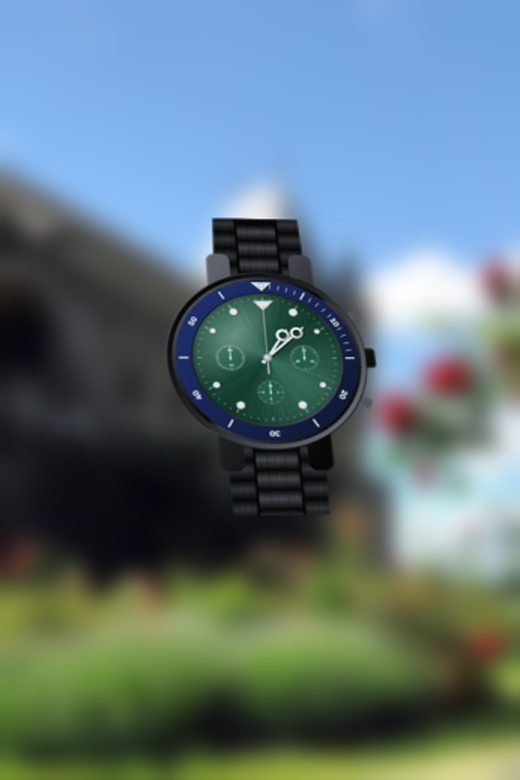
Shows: 1:08
